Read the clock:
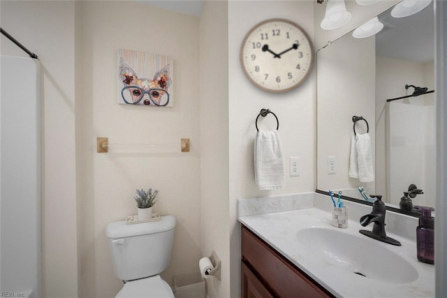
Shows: 10:11
